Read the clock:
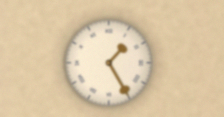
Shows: 1:25
